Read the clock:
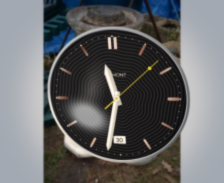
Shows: 11:32:08
